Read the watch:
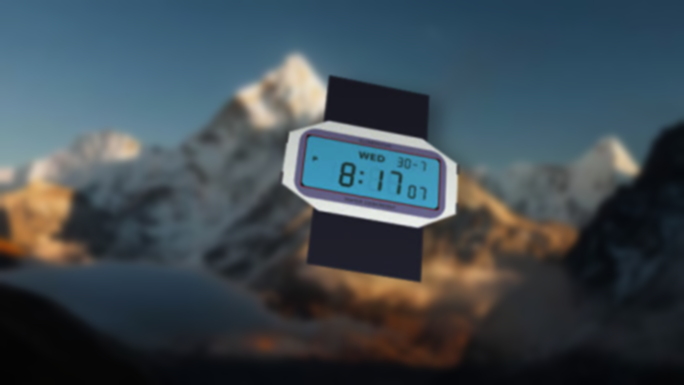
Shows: 8:17:07
